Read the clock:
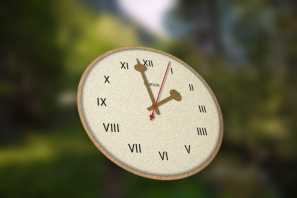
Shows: 1:58:04
